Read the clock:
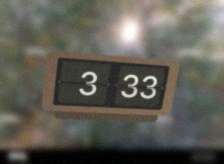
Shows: 3:33
